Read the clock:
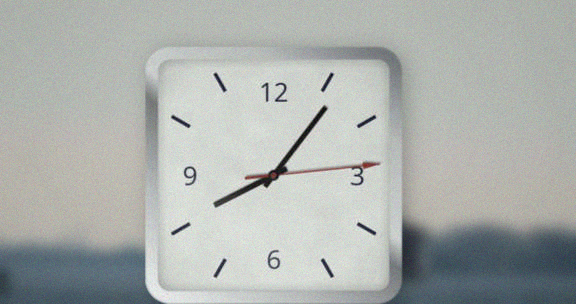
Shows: 8:06:14
